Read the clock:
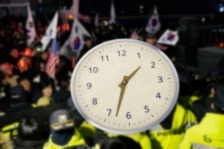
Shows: 1:33
